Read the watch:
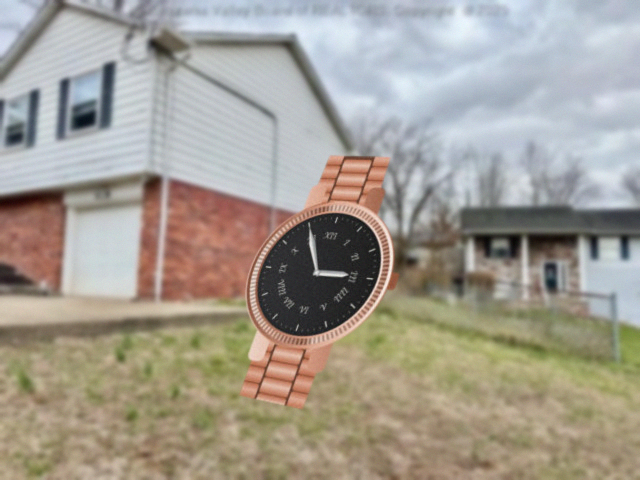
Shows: 2:55
